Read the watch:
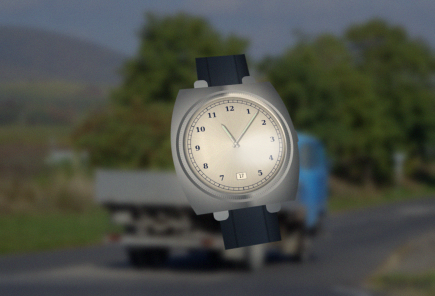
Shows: 11:07
